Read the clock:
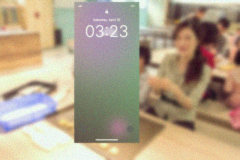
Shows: 3:23
